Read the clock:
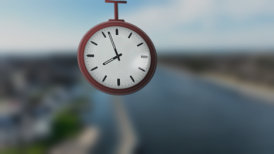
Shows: 7:57
